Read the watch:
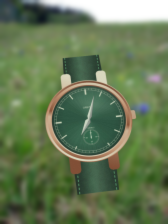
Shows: 7:03
